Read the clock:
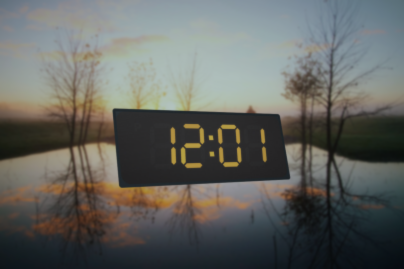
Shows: 12:01
